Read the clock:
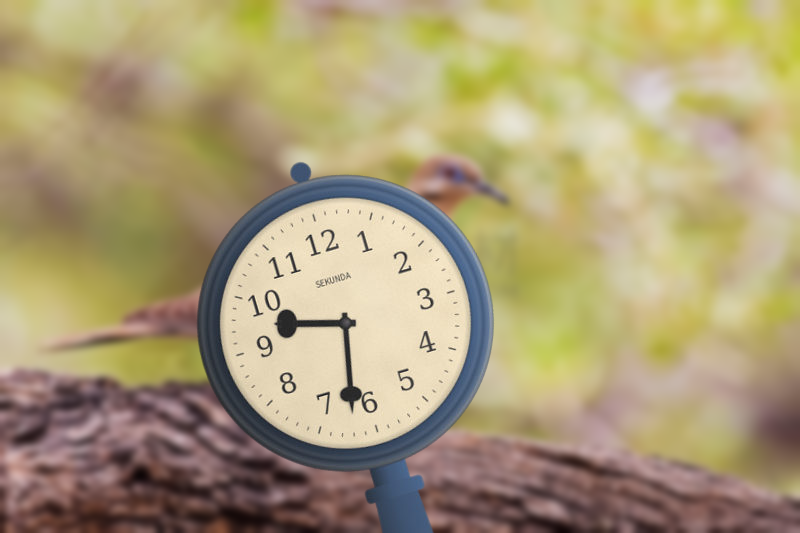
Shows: 9:32
